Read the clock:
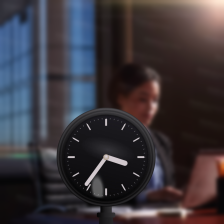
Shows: 3:36
